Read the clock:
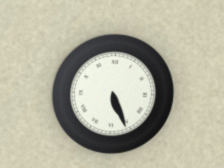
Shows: 5:26
